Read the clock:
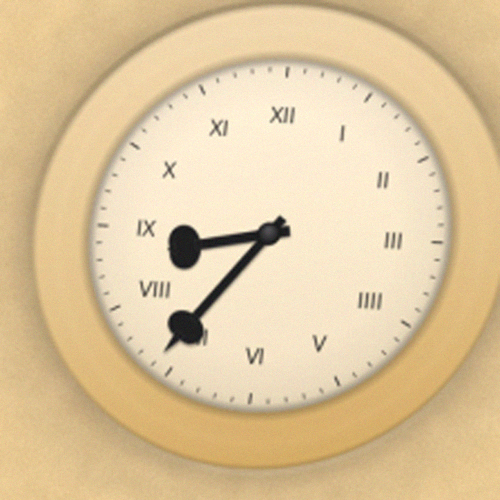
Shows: 8:36
